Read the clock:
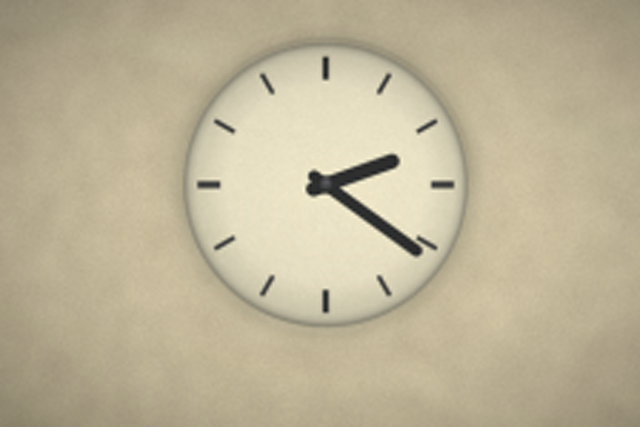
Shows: 2:21
